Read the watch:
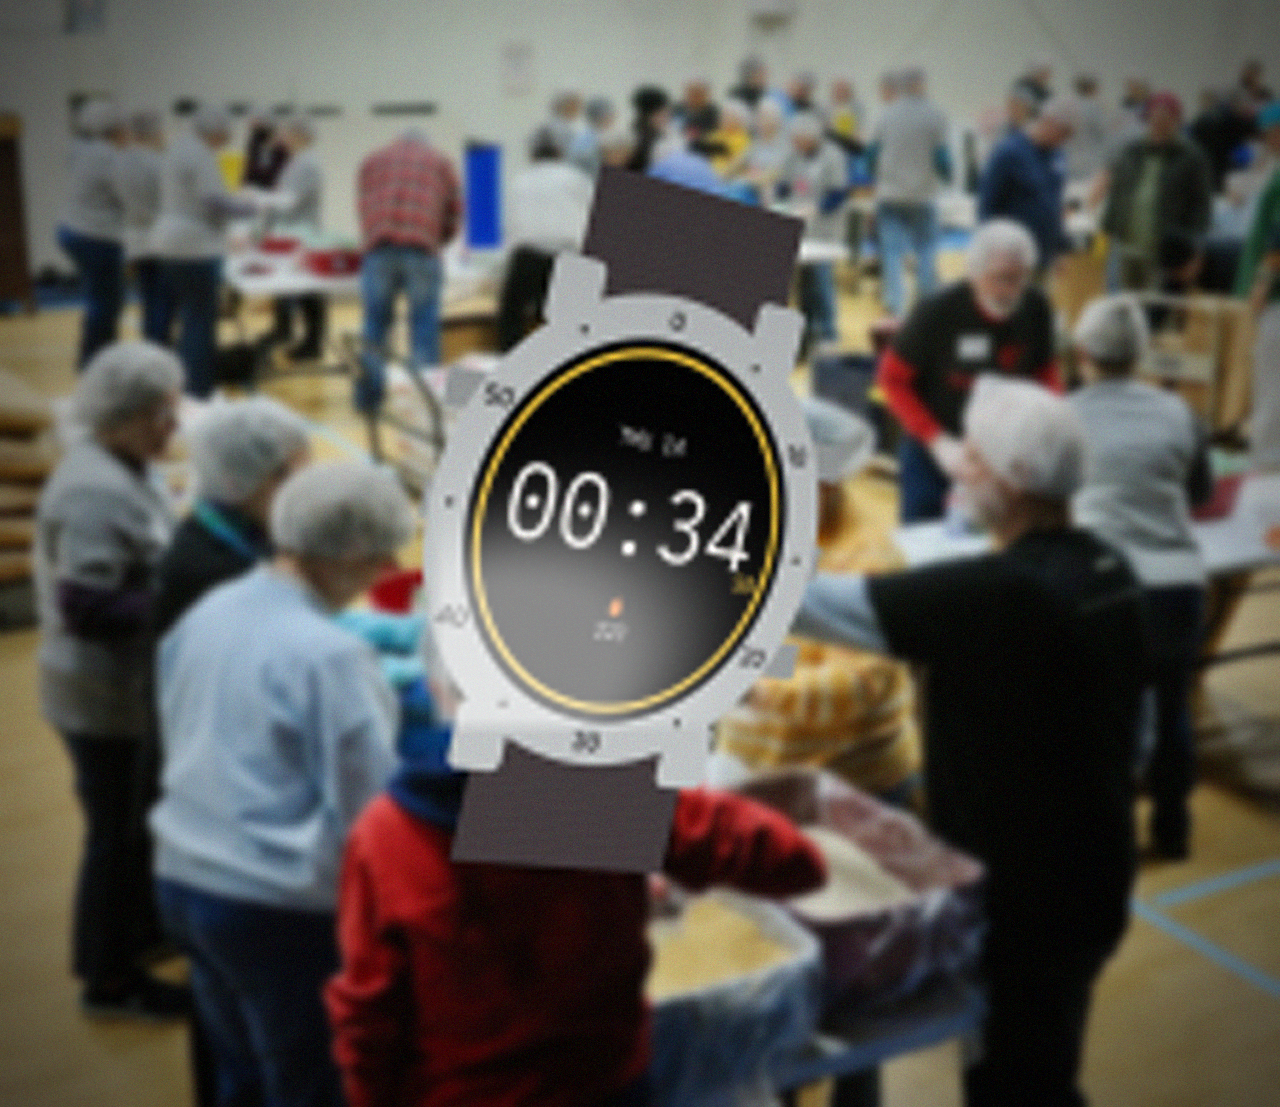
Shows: 0:34
